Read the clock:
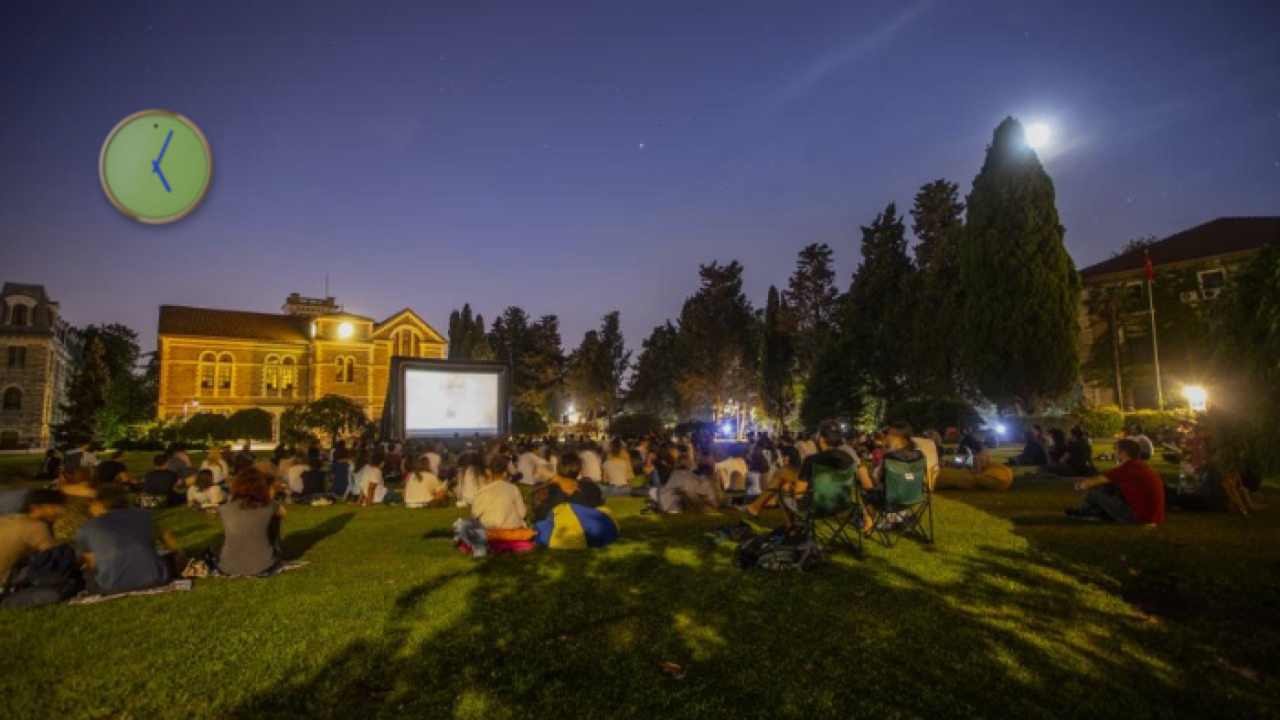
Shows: 5:04
